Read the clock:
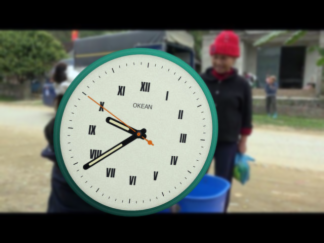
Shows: 9:38:50
